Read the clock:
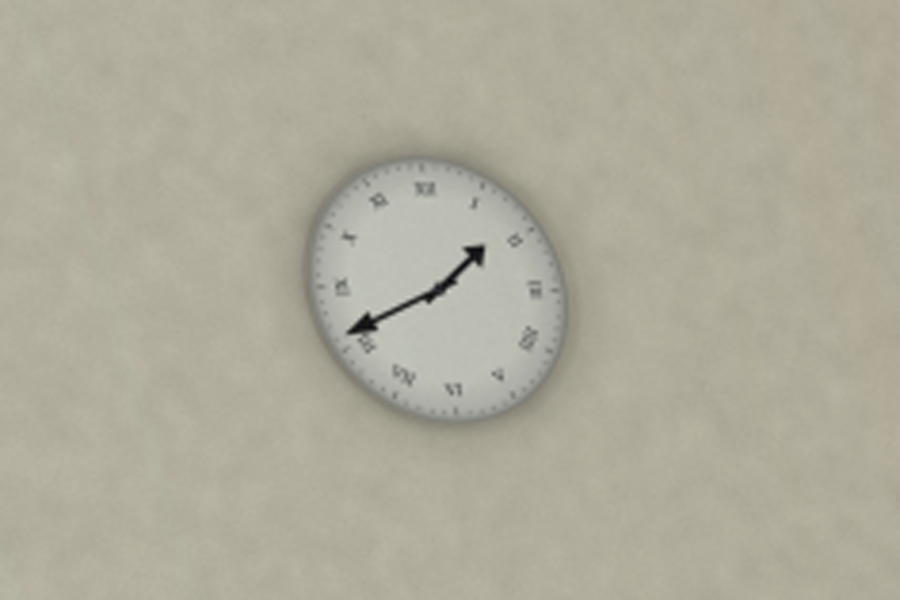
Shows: 1:41
